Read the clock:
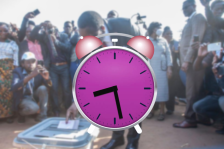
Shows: 8:28
